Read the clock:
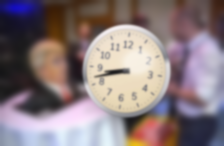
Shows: 8:42
